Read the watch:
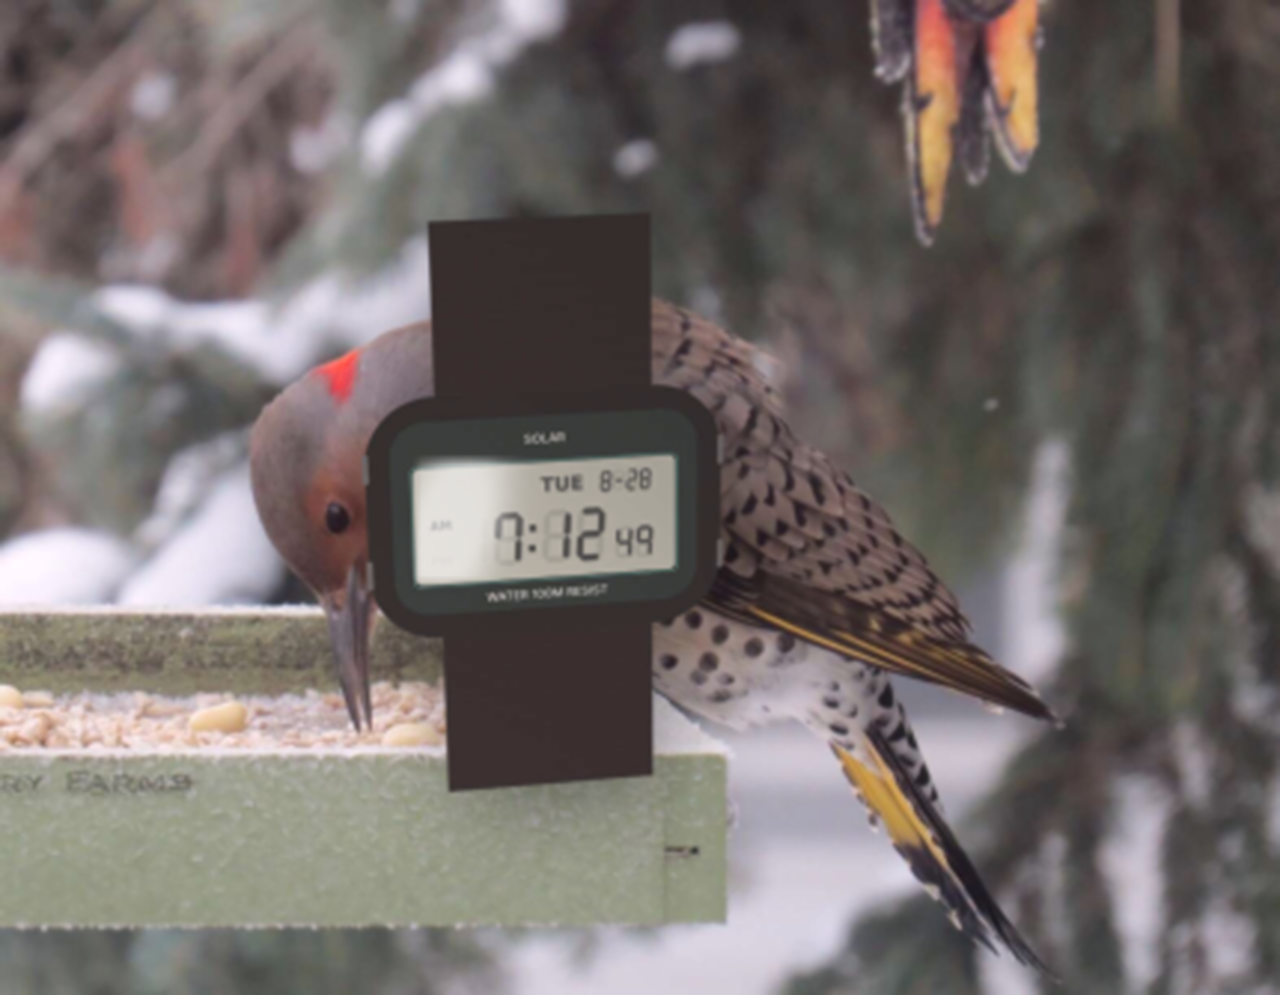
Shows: 7:12:49
